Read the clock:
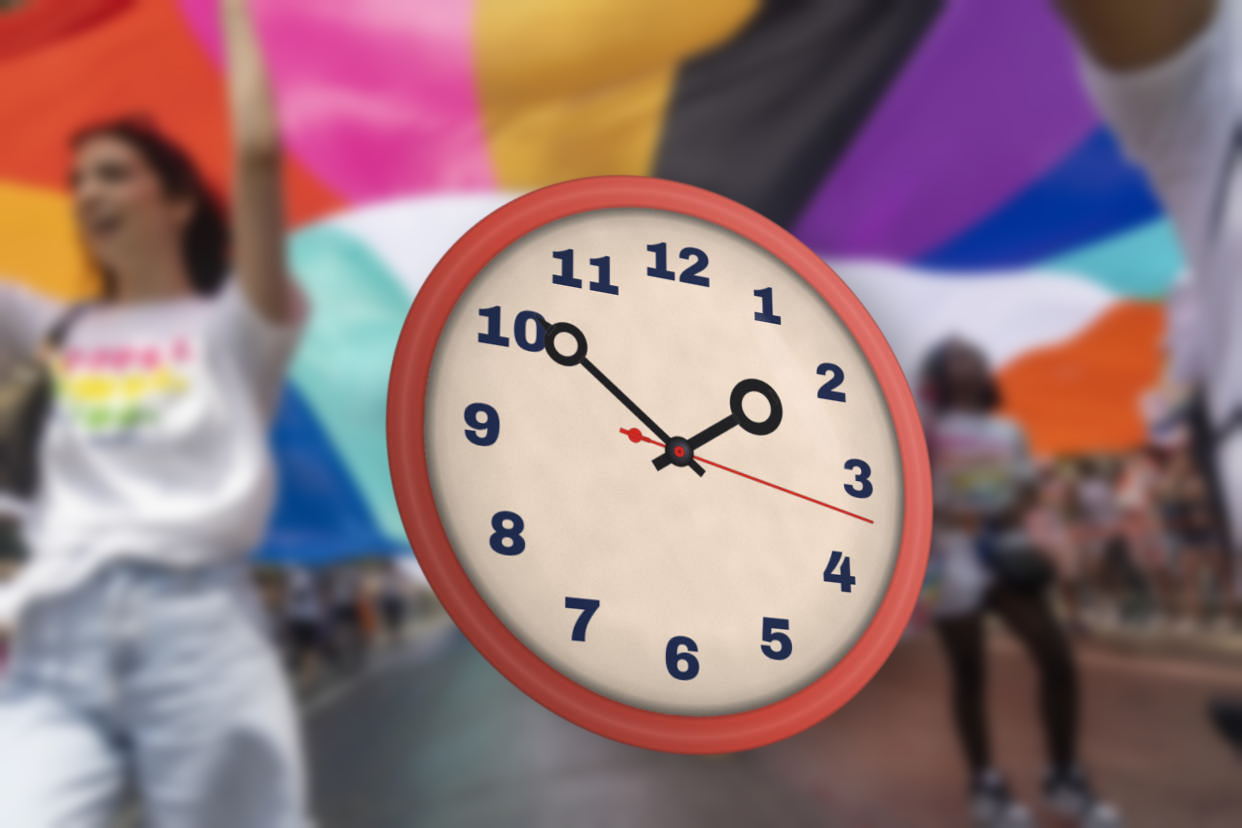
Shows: 1:51:17
